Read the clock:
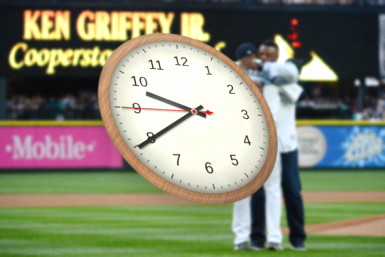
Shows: 9:39:45
